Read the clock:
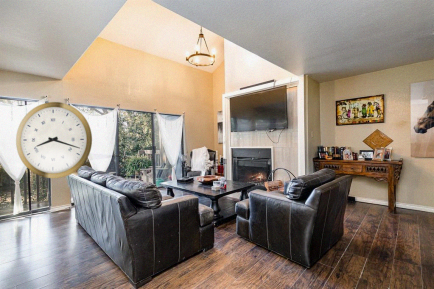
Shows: 8:18
